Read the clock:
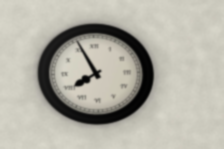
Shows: 7:56
